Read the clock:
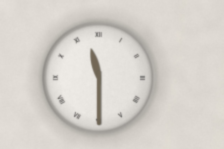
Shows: 11:30
